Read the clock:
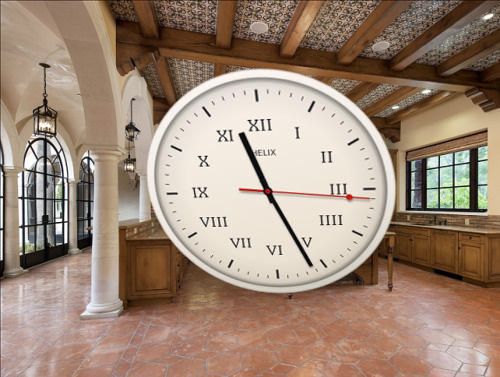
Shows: 11:26:16
